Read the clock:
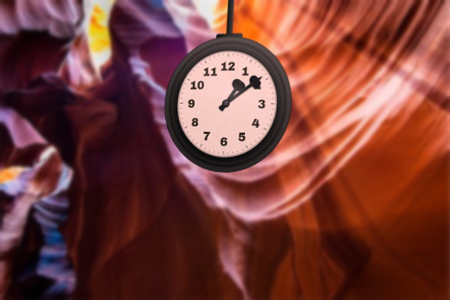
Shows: 1:09
